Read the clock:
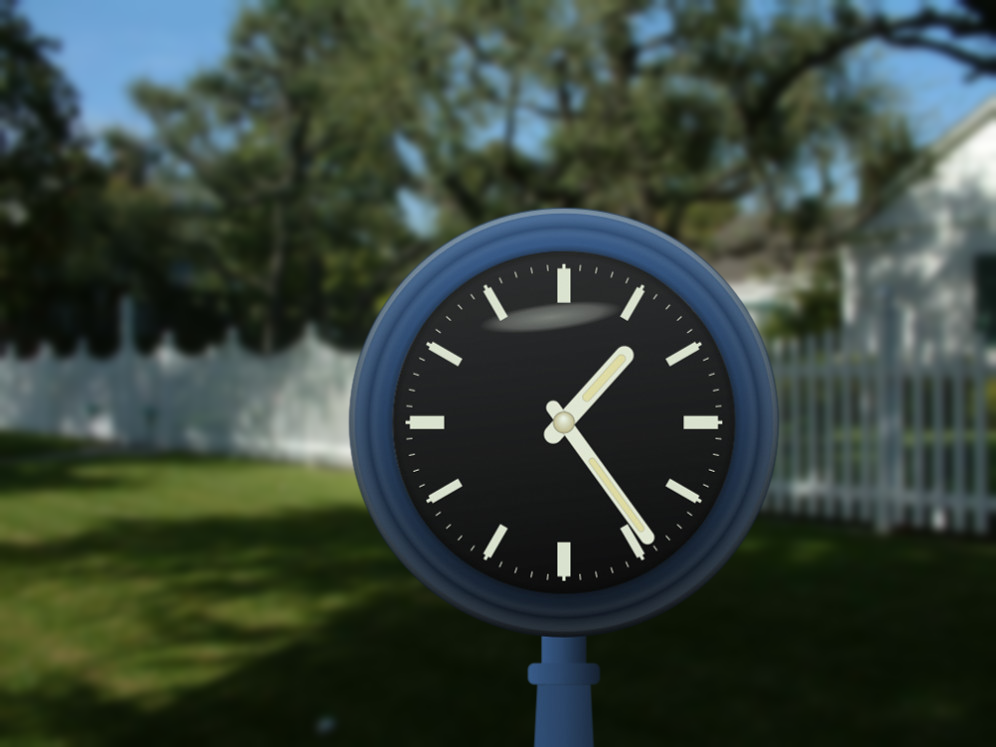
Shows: 1:24
